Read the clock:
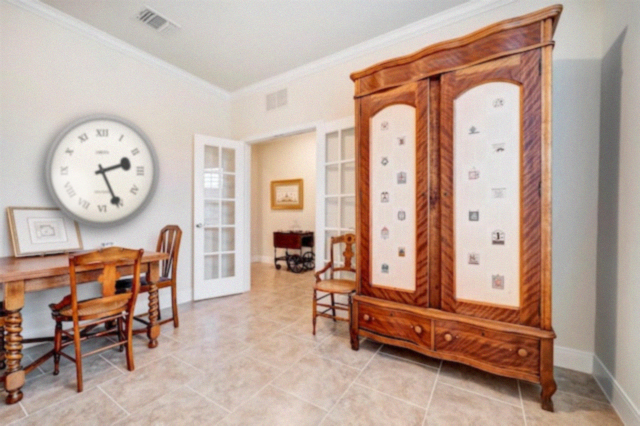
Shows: 2:26
